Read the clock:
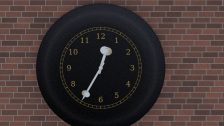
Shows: 12:35
